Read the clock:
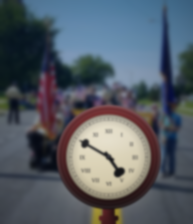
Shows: 4:50
